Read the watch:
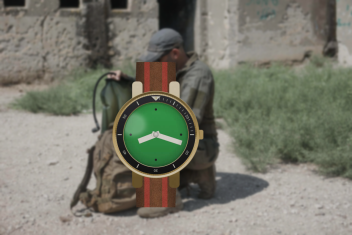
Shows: 8:18
